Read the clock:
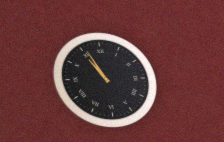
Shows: 10:56
